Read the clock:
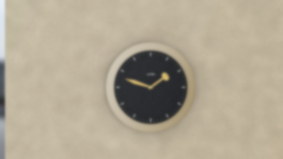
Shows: 1:48
